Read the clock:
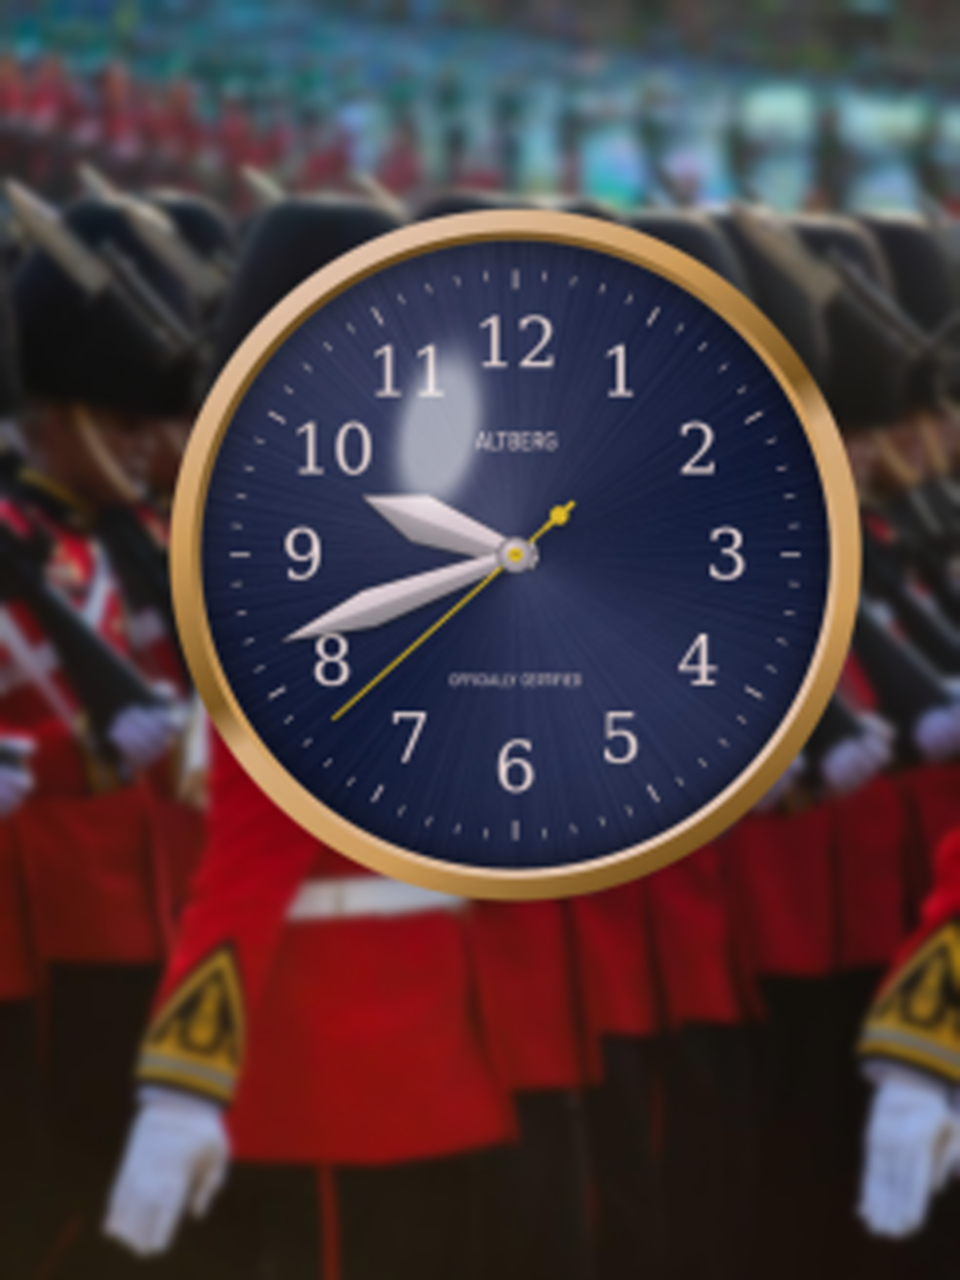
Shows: 9:41:38
